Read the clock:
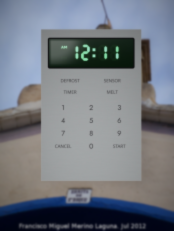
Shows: 12:11
